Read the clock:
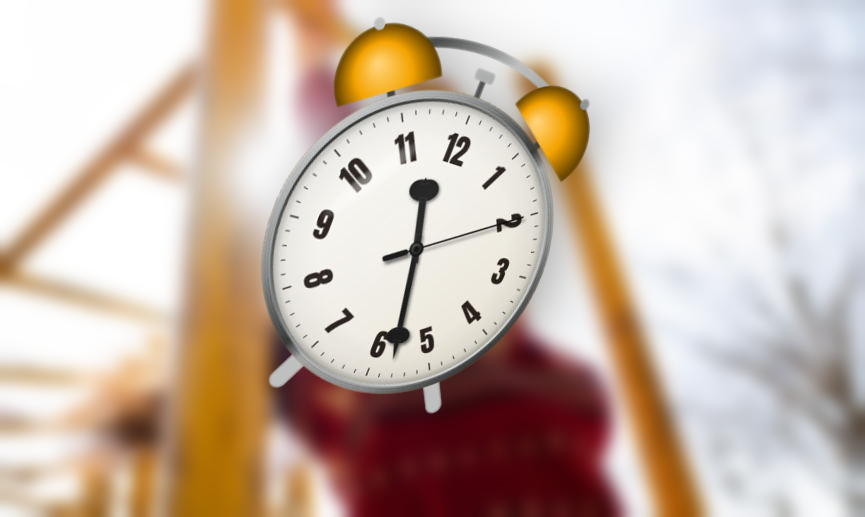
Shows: 11:28:10
